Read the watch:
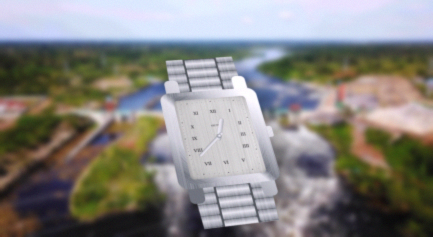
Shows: 12:38
